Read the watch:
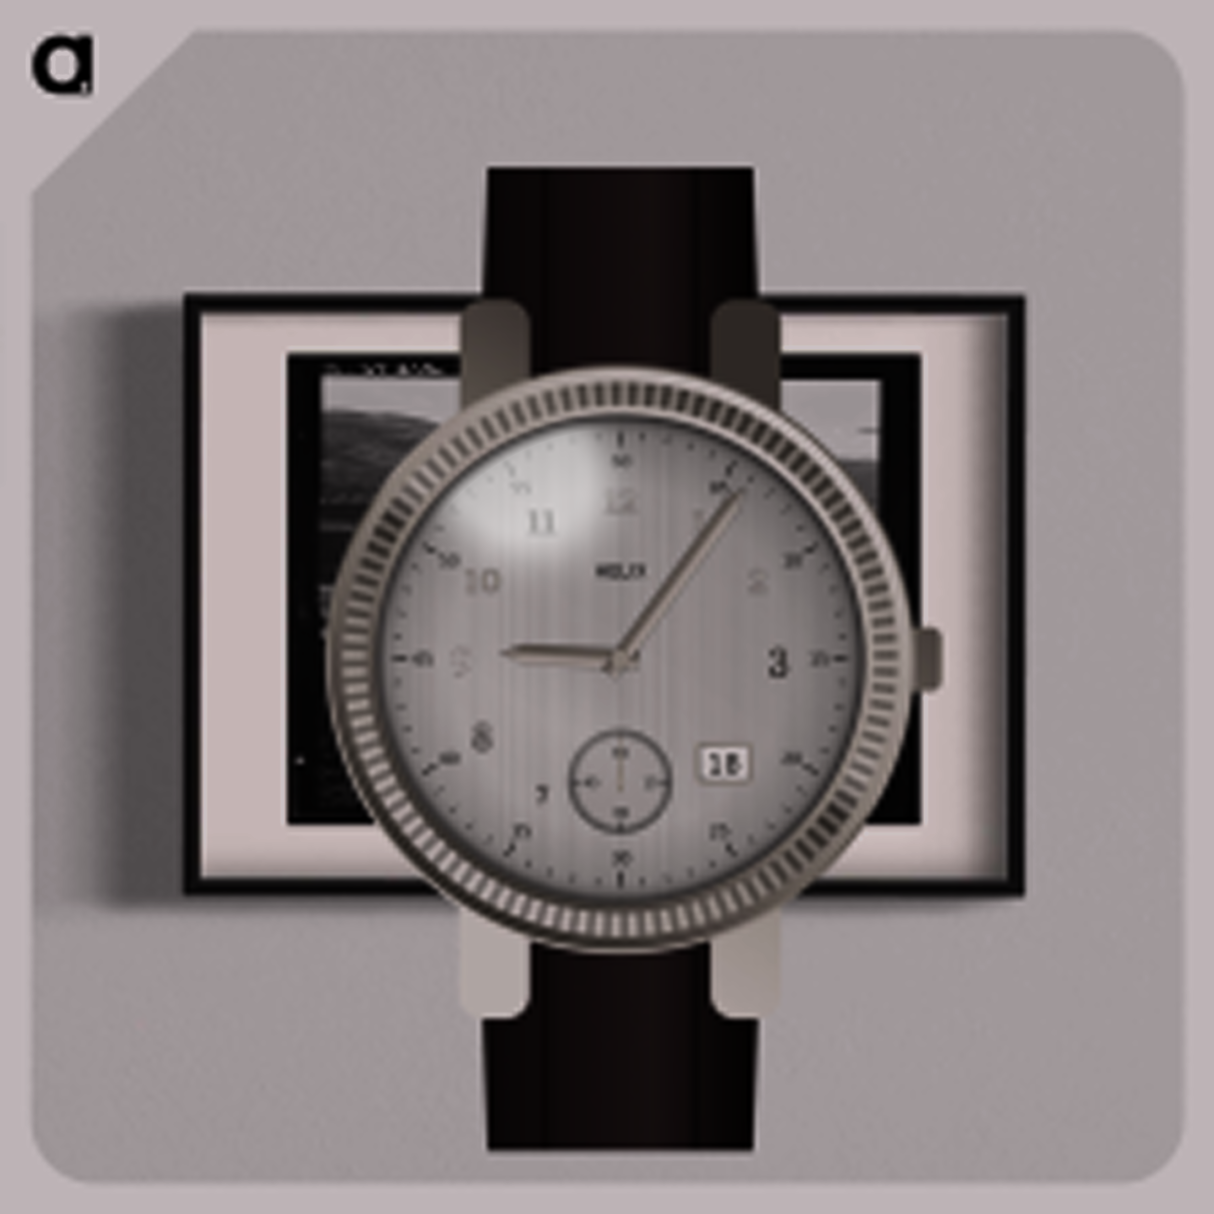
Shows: 9:06
